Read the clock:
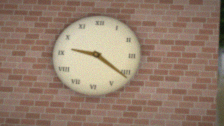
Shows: 9:21
